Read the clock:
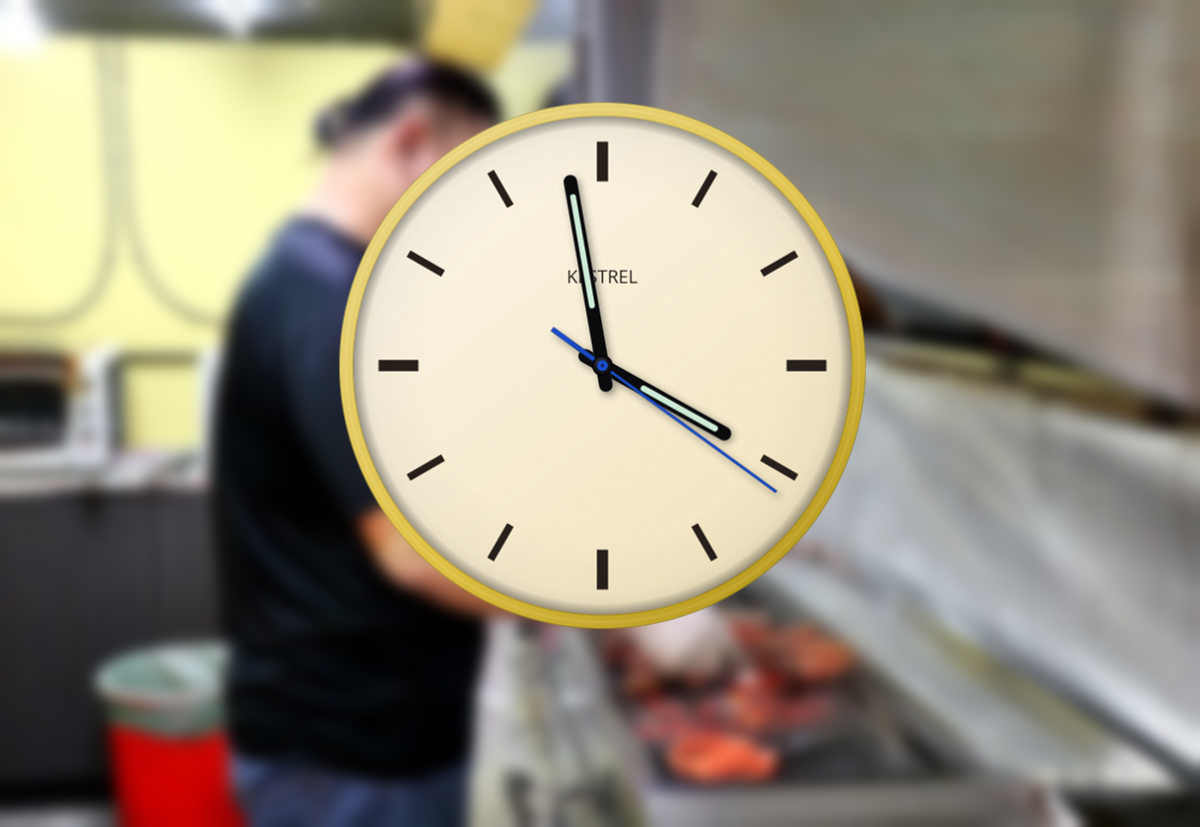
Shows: 3:58:21
